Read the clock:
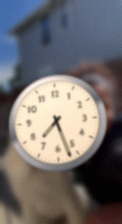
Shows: 7:27
